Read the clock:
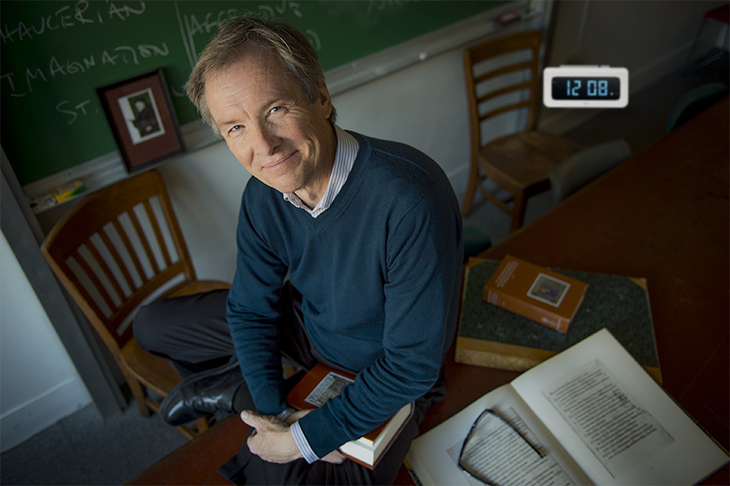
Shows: 12:08
